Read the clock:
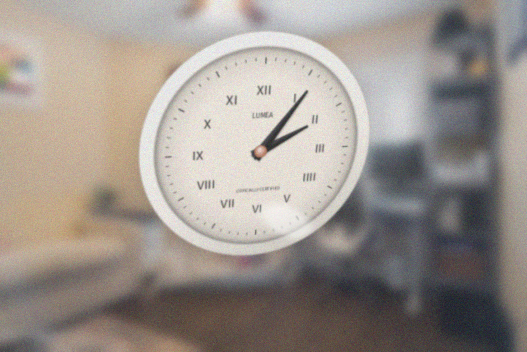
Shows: 2:06
